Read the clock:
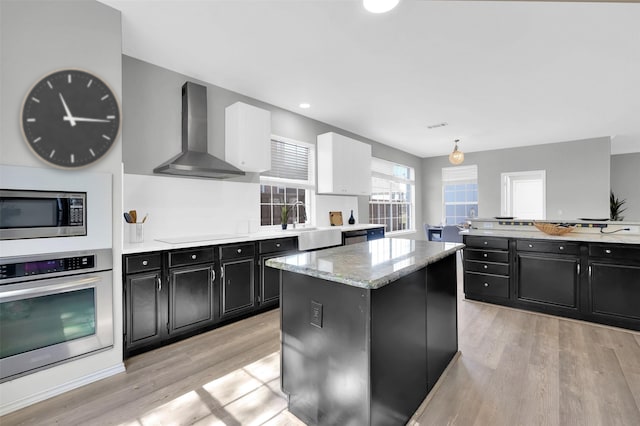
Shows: 11:16
